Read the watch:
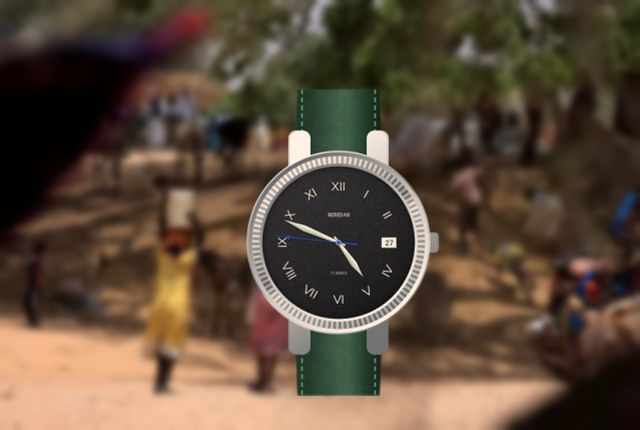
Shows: 4:48:46
